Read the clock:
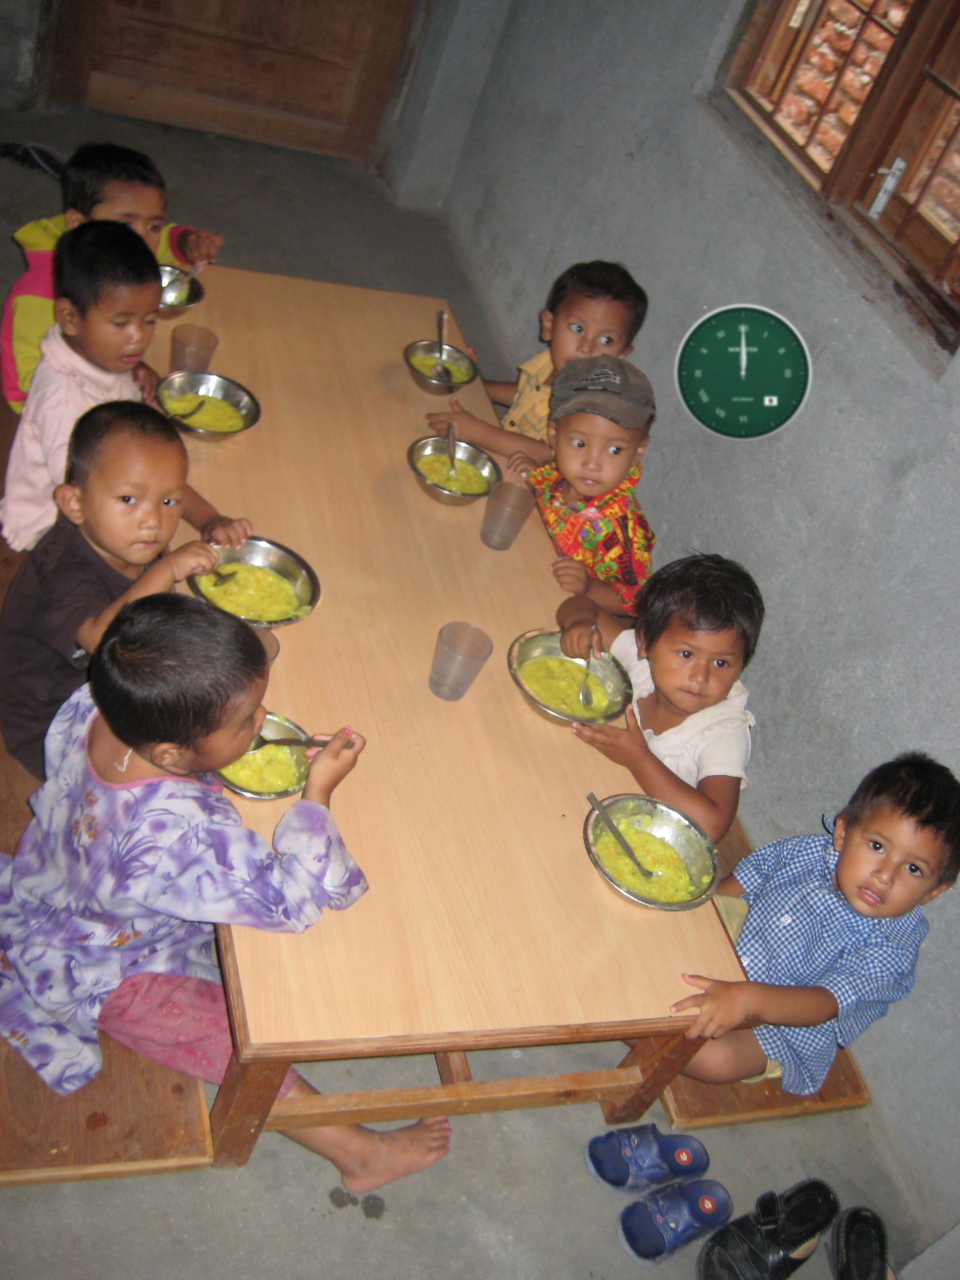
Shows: 12:00
